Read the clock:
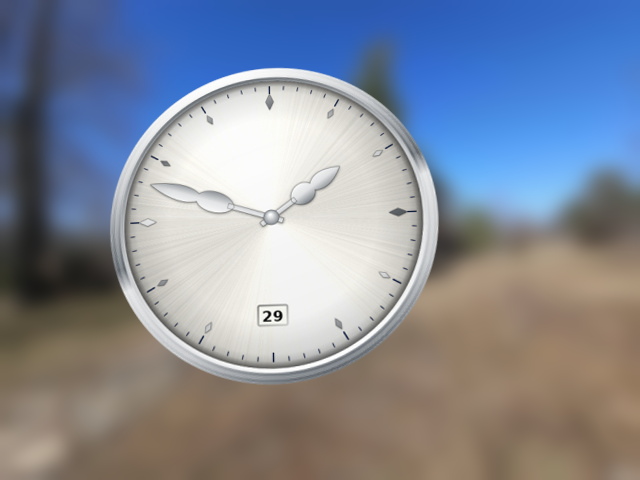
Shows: 1:48
